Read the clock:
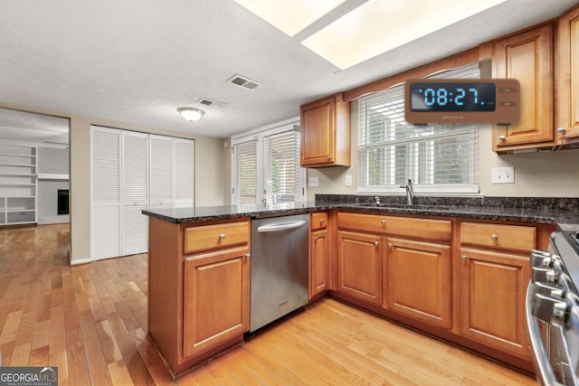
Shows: 8:27
